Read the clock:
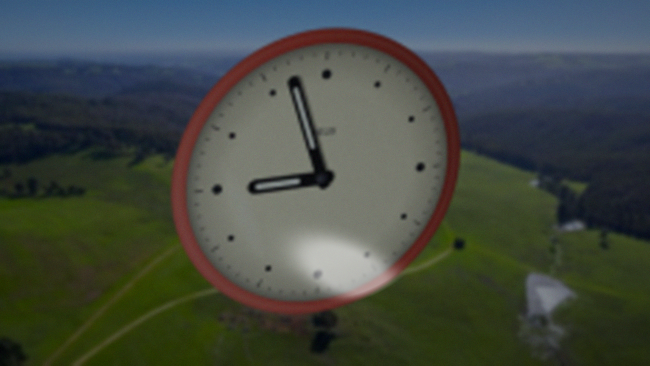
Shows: 8:57
